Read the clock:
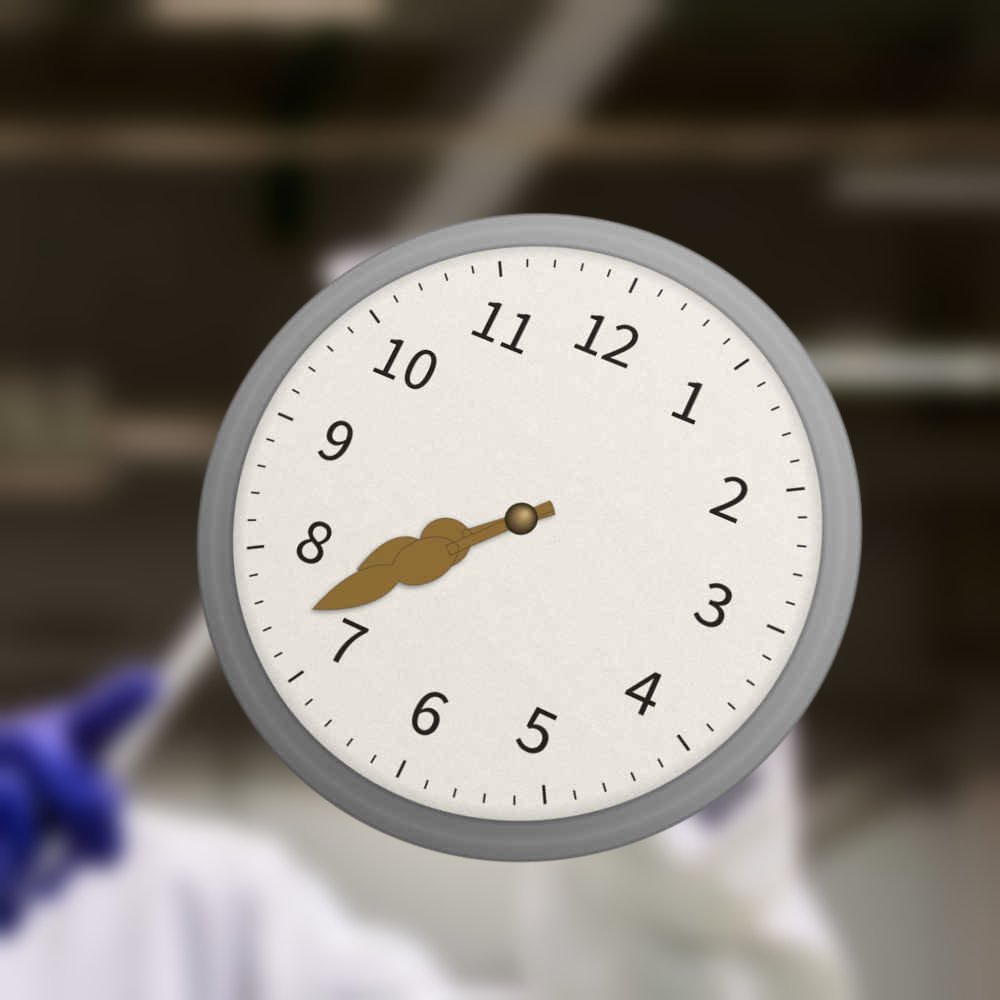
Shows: 7:37
